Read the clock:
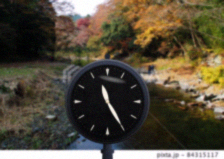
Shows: 11:25
